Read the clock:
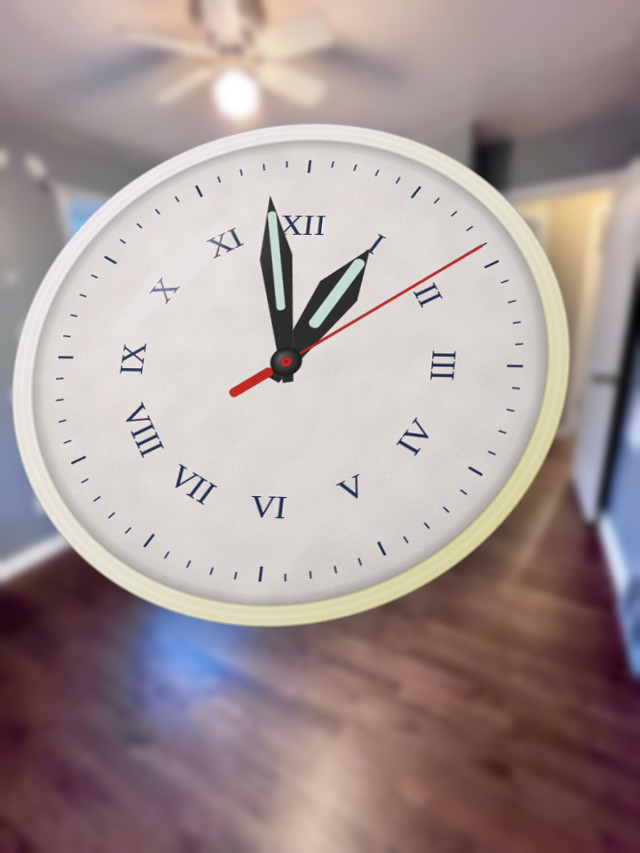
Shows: 12:58:09
